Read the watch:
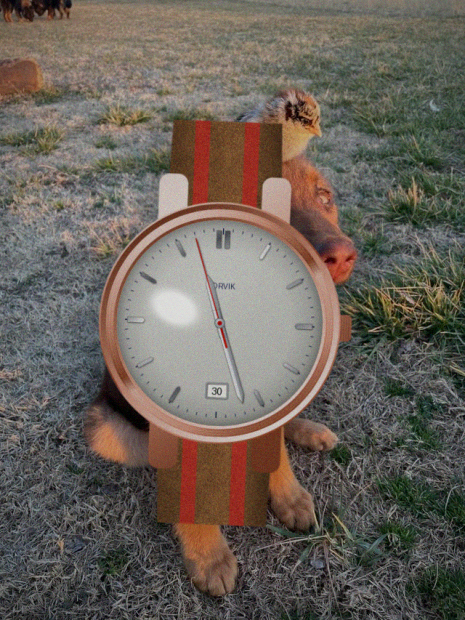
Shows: 11:26:57
